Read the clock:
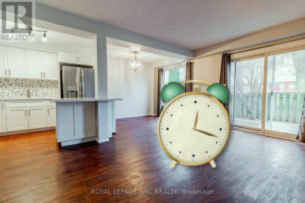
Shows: 12:18
